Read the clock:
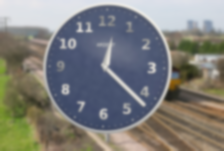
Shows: 12:22
